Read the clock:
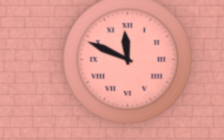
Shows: 11:49
